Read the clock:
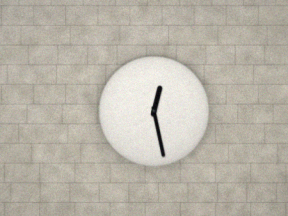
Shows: 12:28
